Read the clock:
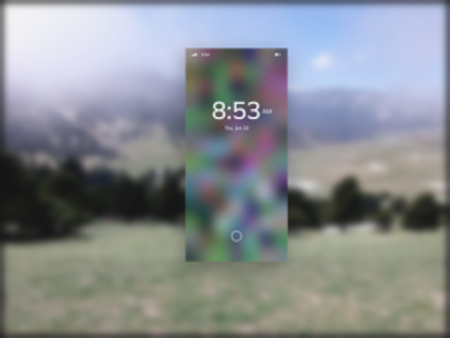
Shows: 8:53
